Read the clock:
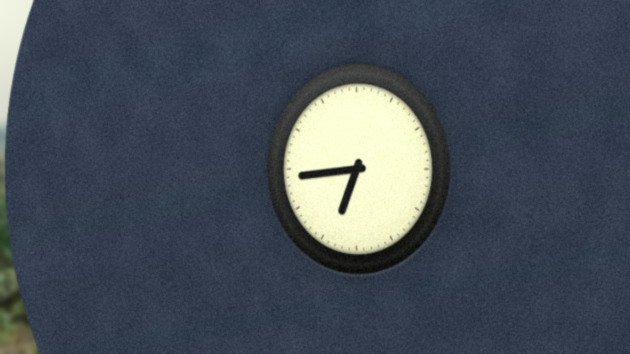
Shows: 6:44
